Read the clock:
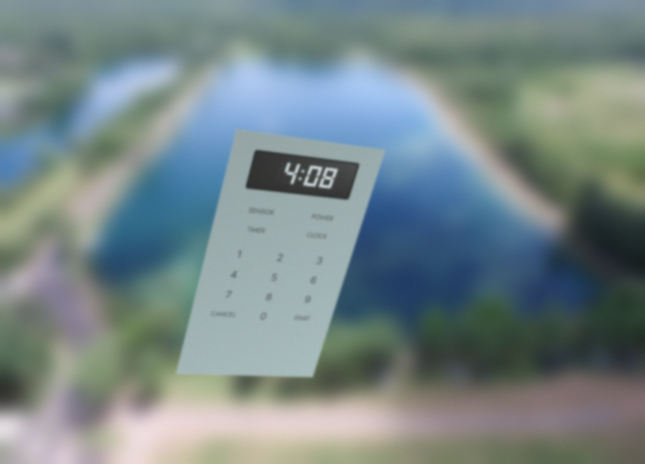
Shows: 4:08
